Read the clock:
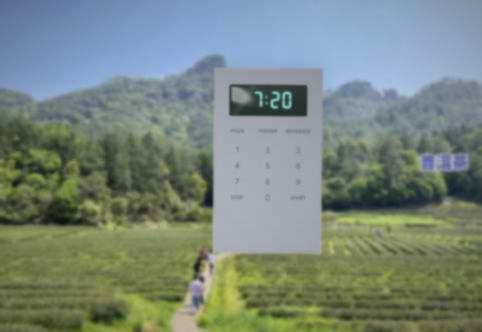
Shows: 7:20
